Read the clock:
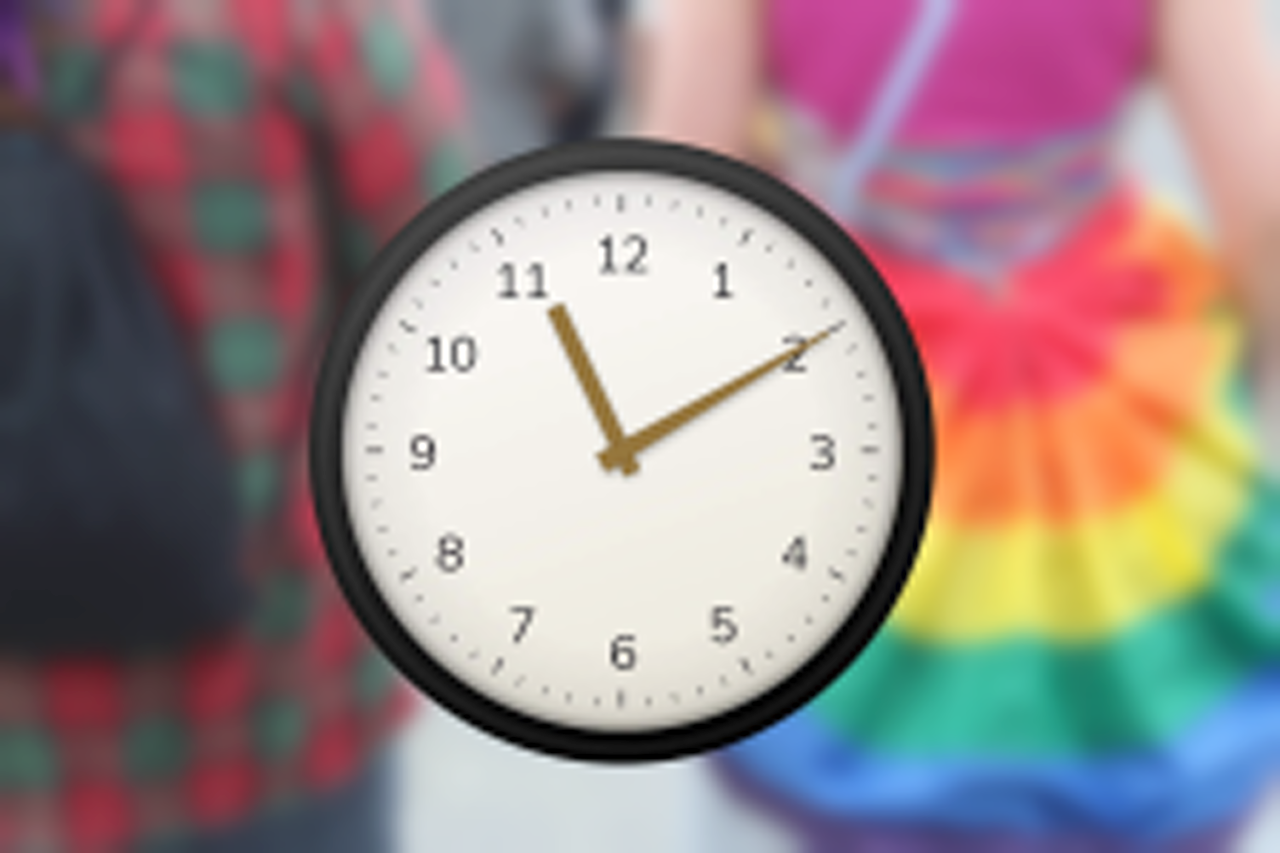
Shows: 11:10
